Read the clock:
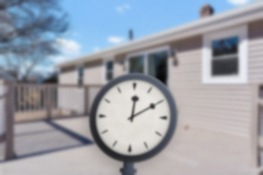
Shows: 12:10
